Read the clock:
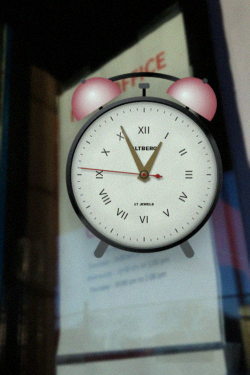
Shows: 12:55:46
